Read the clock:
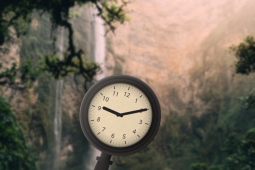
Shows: 9:10
